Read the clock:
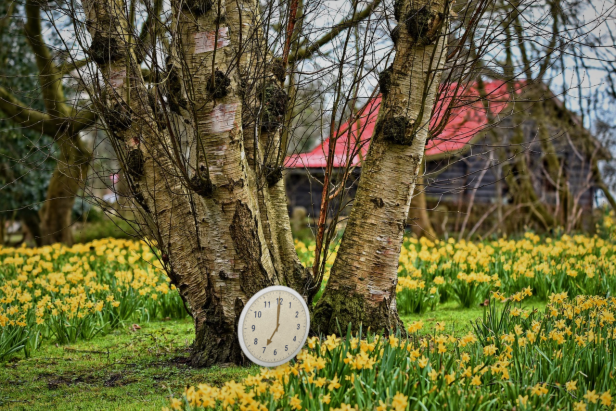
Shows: 7:00
